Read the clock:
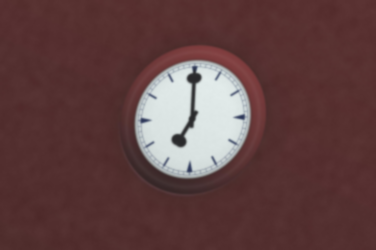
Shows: 7:00
